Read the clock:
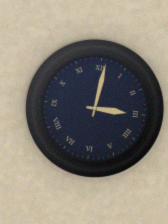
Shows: 3:01
